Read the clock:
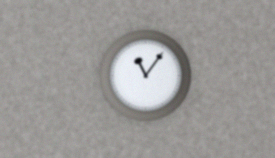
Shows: 11:06
